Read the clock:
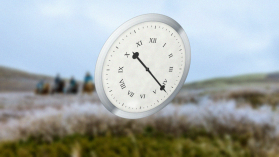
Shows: 10:22
